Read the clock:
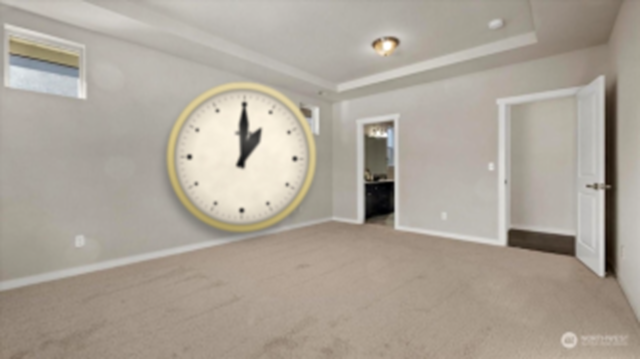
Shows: 1:00
